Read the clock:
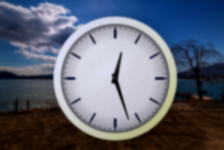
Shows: 12:27
